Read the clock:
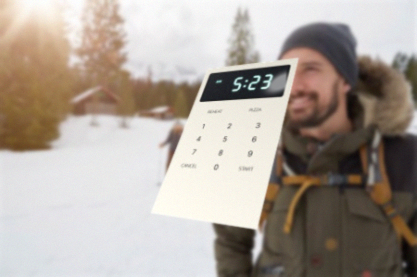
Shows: 5:23
